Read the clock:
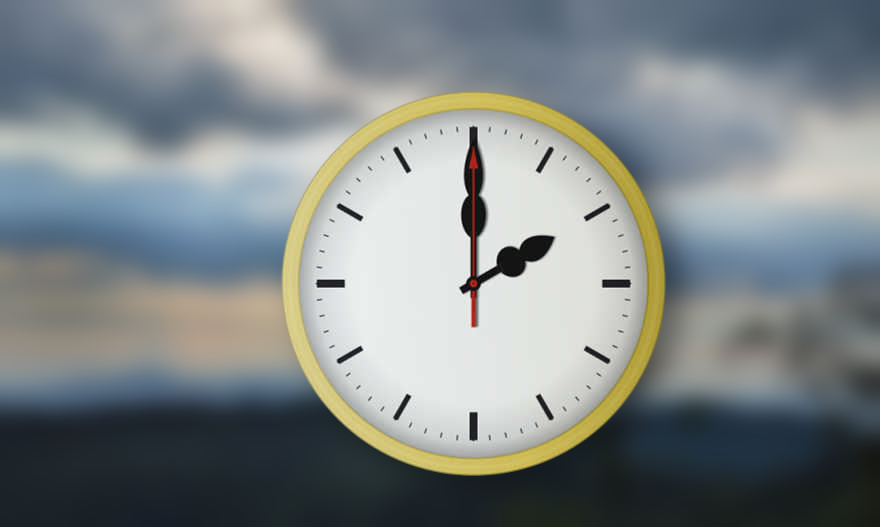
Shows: 2:00:00
